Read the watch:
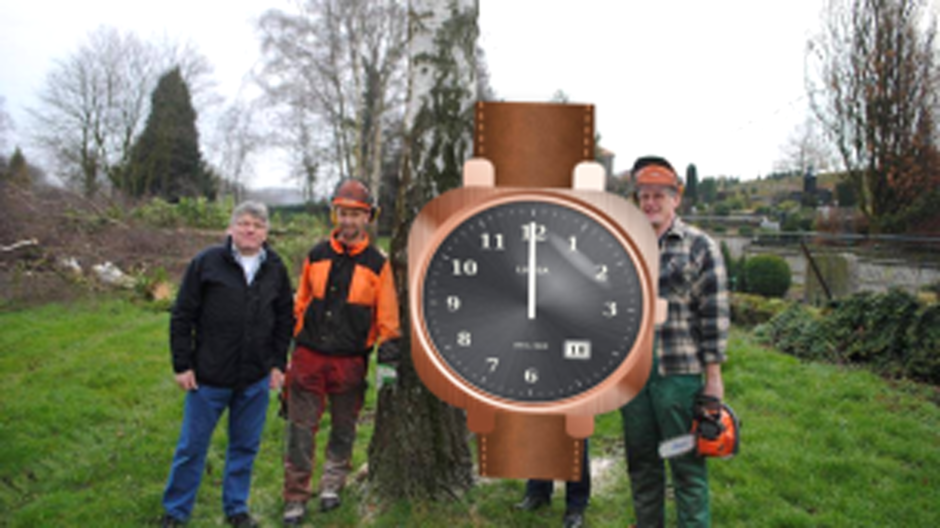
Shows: 12:00
